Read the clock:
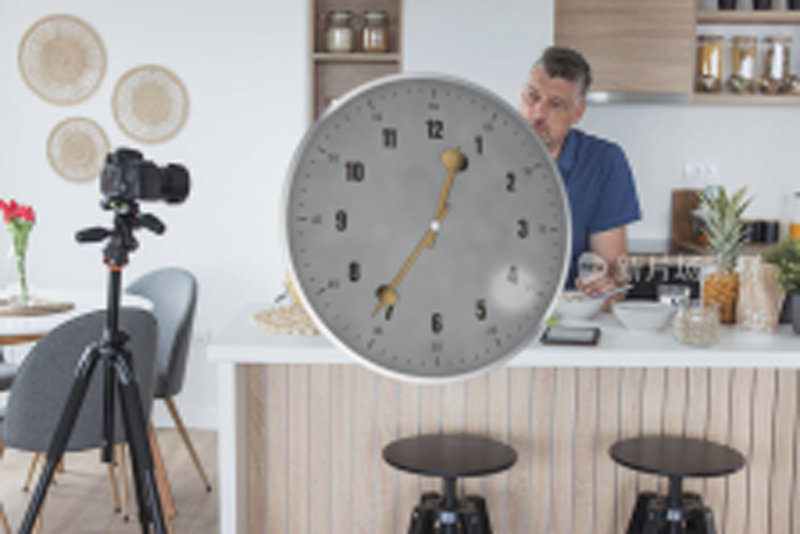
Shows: 12:36
